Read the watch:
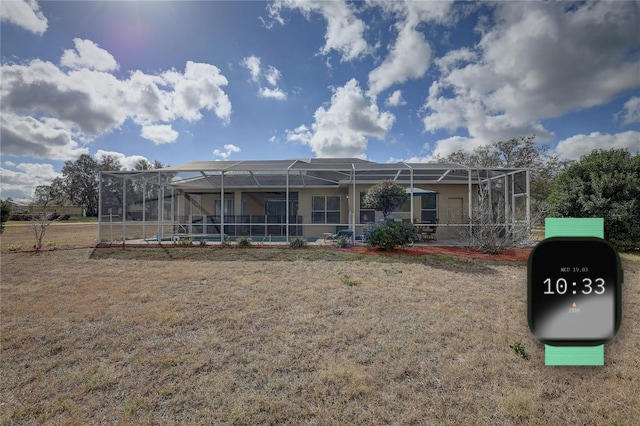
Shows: 10:33
